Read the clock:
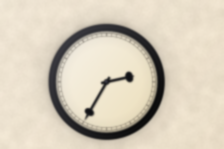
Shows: 2:35
